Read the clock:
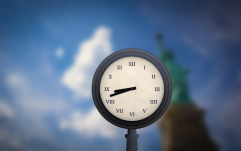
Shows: 8:42
